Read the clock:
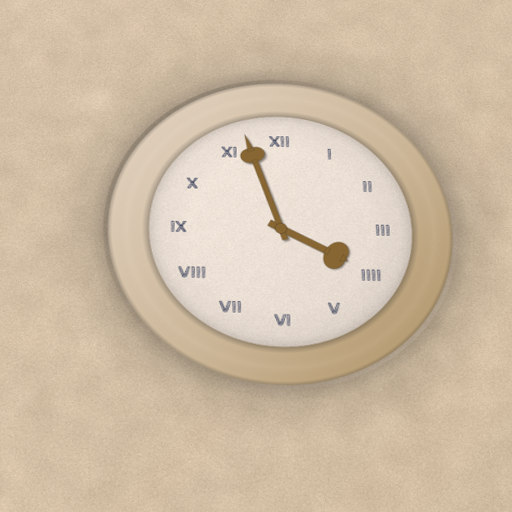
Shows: 3:57
